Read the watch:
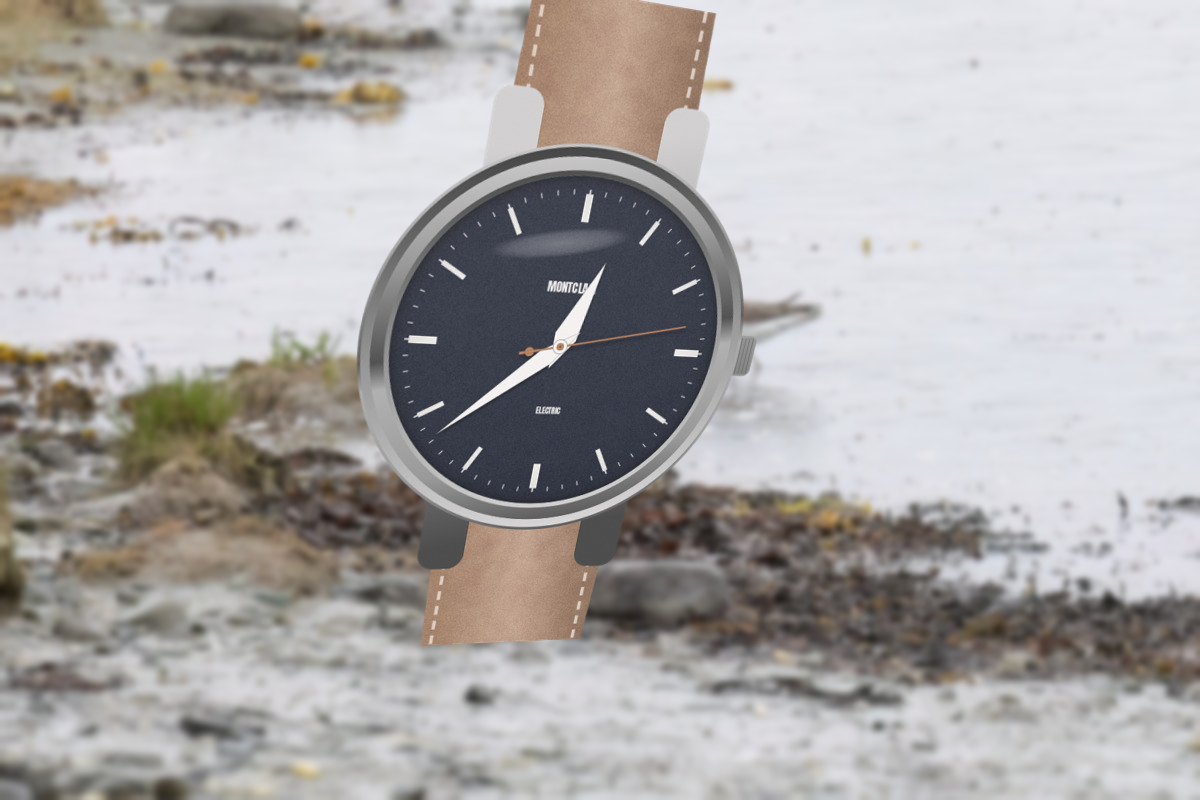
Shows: 12:38:13
